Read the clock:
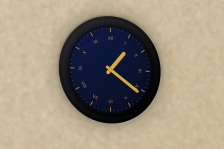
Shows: 1:21
